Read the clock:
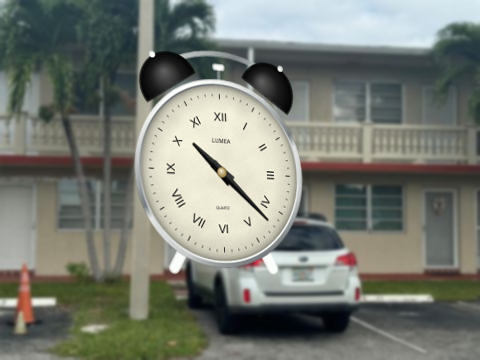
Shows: 10:22
